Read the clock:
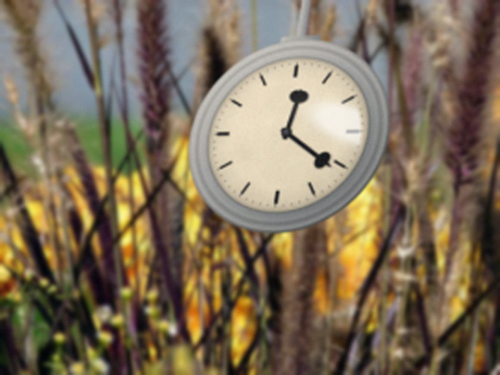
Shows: 12:21
